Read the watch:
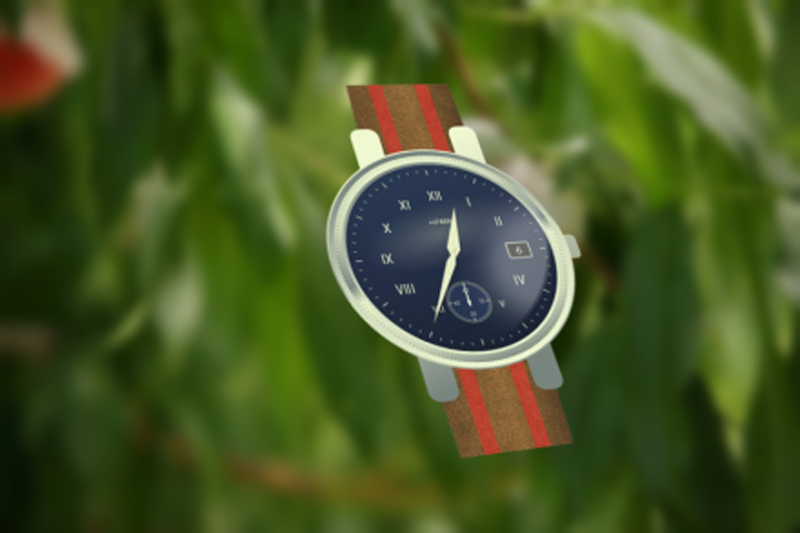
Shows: 12:35
